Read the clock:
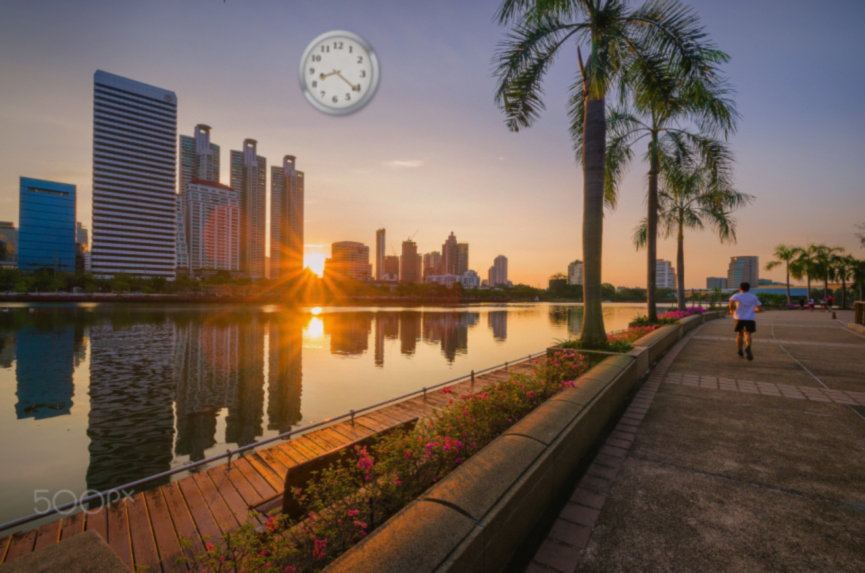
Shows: 8:21
